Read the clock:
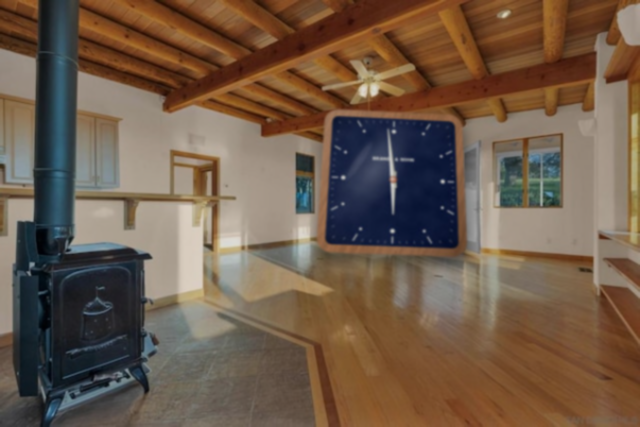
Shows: 5:59
